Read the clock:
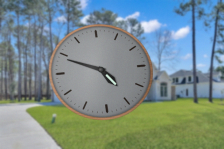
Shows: 4:49
